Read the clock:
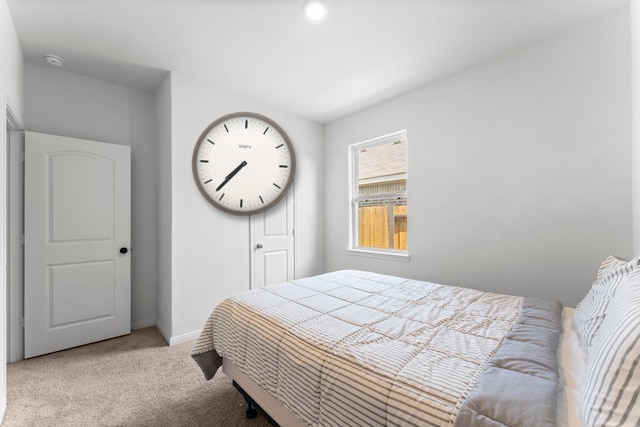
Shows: 7:37
